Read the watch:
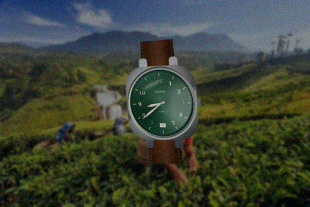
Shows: 8:39
